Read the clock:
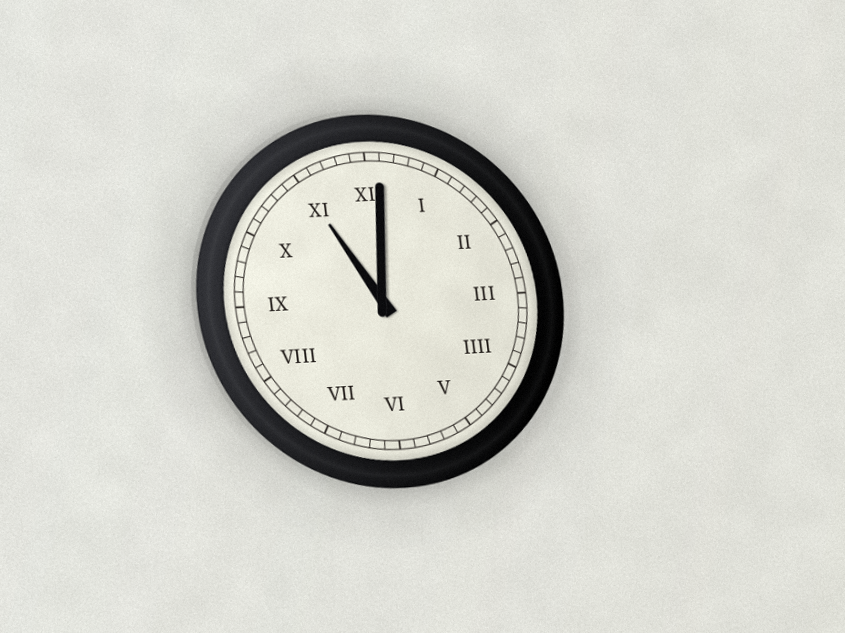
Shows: 11:01
